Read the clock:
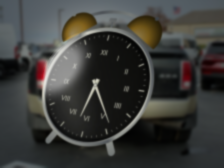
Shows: 6:24
